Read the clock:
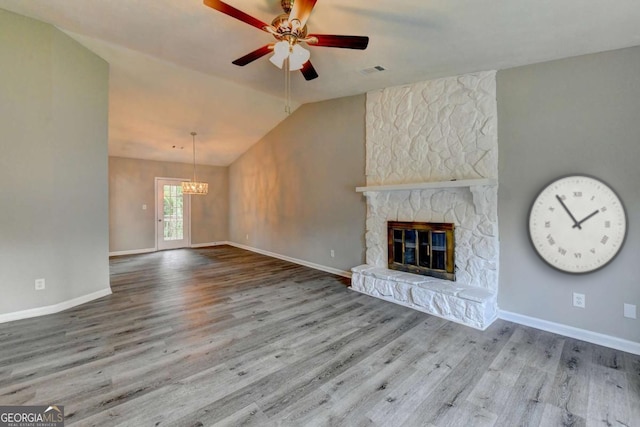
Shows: 1:54
